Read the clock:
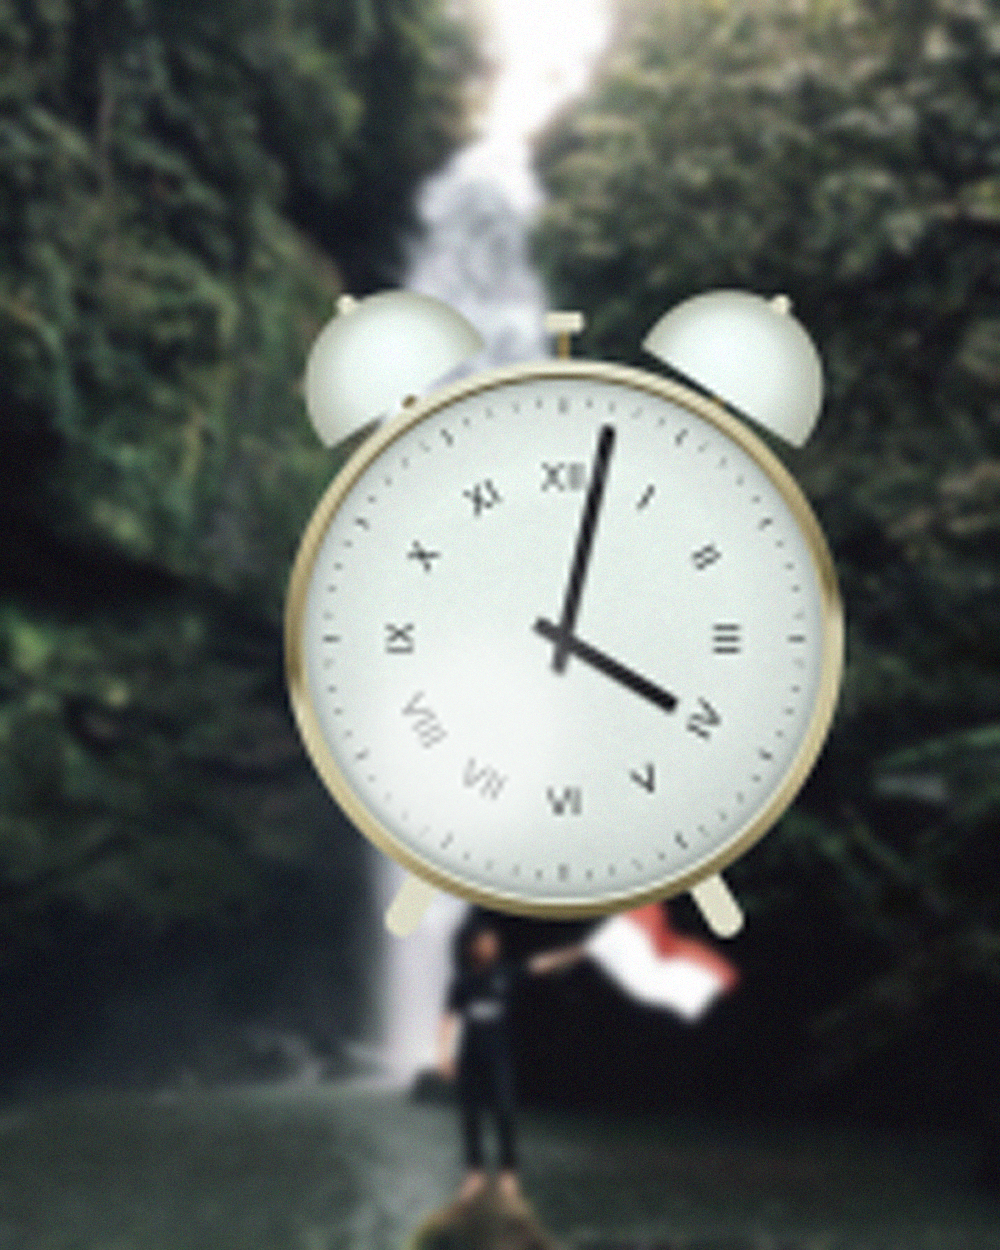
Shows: 4:02
